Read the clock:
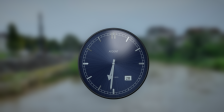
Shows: 6:31
